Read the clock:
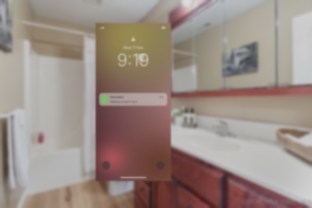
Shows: 9:19
